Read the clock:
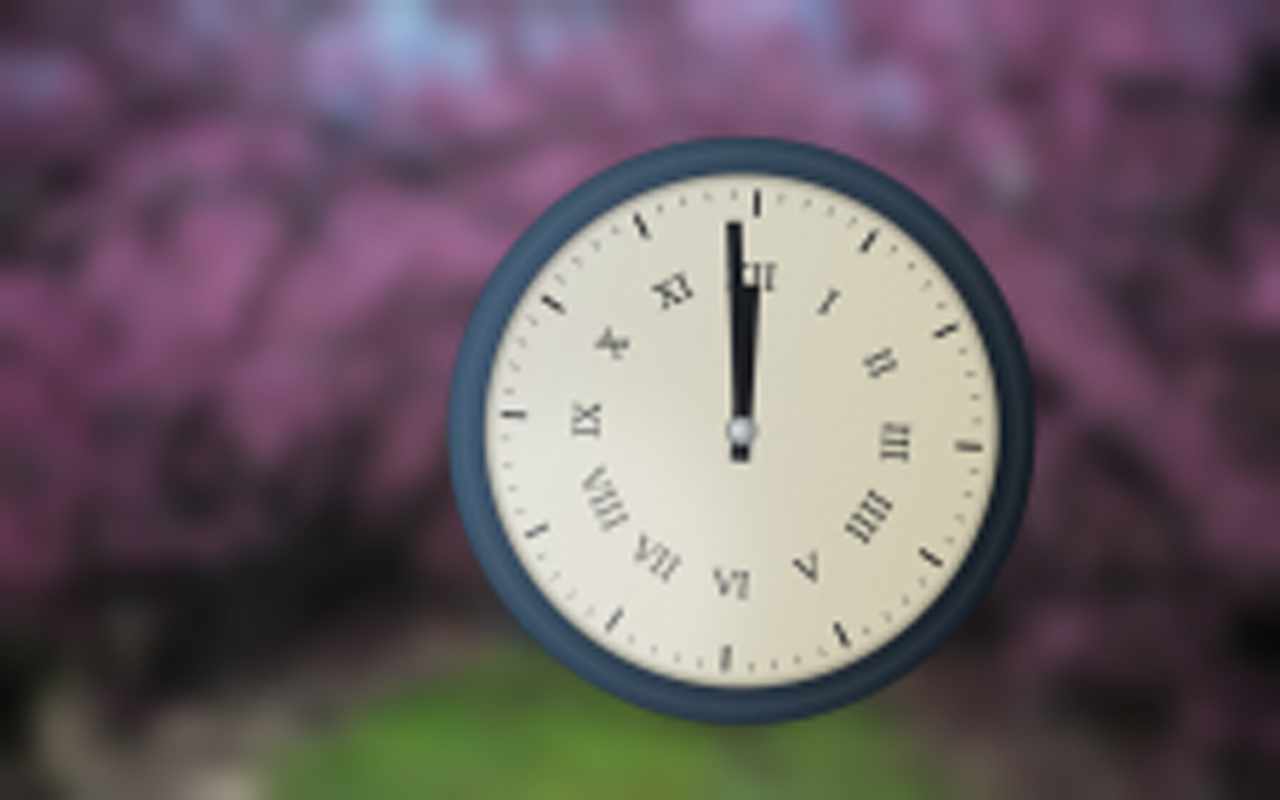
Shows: 11:59
